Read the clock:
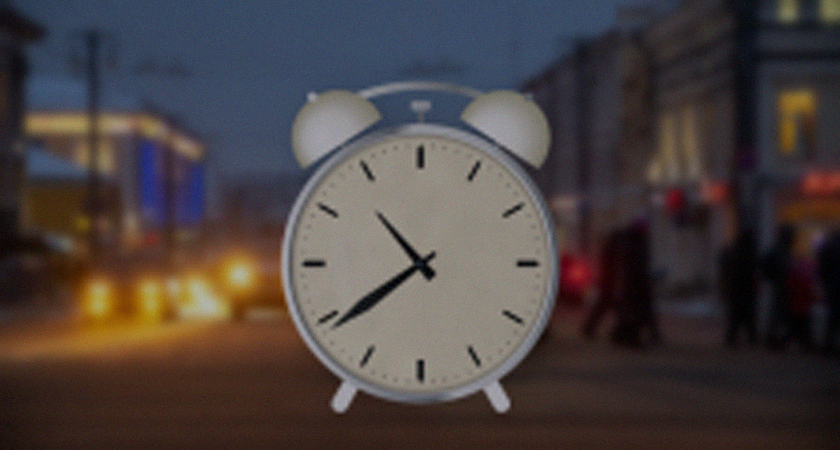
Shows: 10:39
